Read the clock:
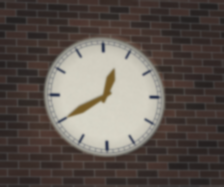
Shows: 12:40
